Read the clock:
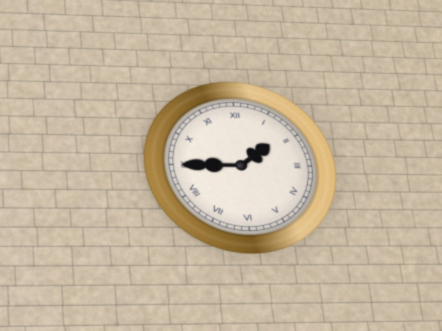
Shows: 1:45
